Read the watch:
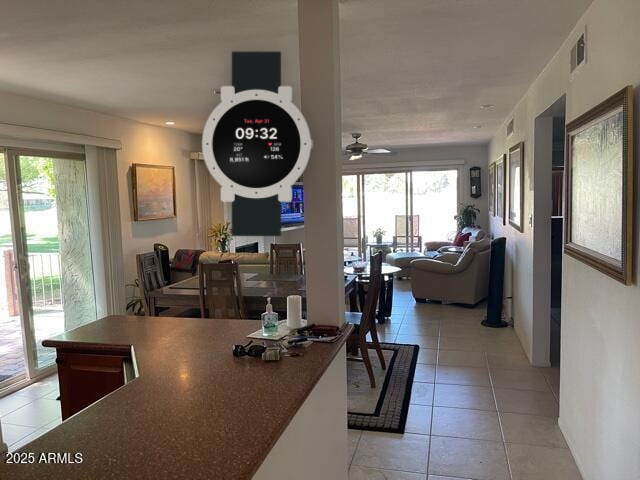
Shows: 9:32
